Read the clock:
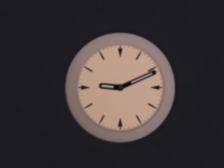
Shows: 9:11
